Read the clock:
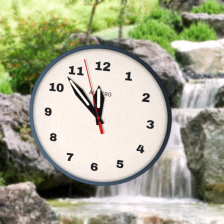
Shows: 11:52:57
